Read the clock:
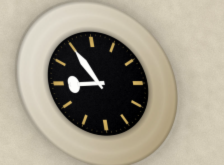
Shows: 8:55
